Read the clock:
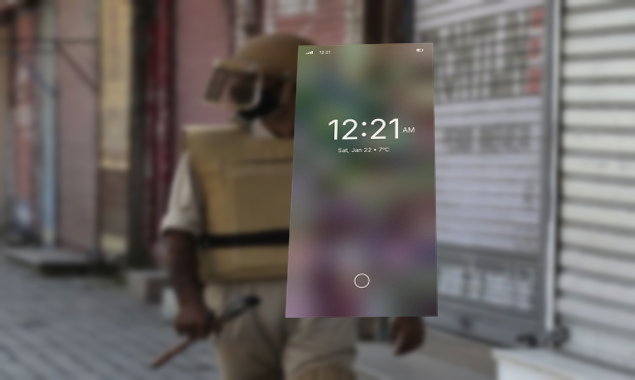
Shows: 12:21
